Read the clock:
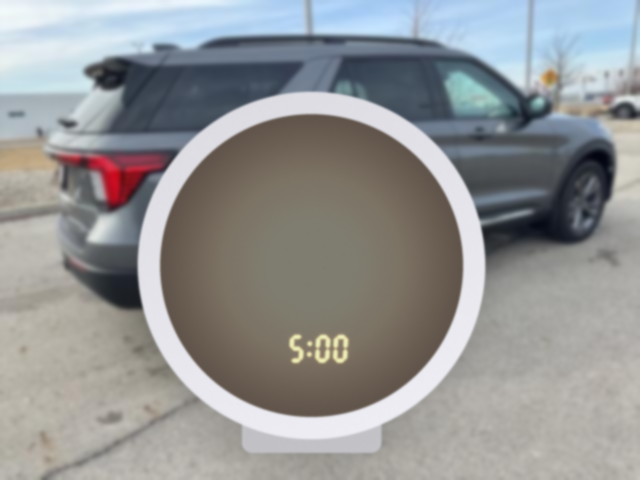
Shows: 5:00
